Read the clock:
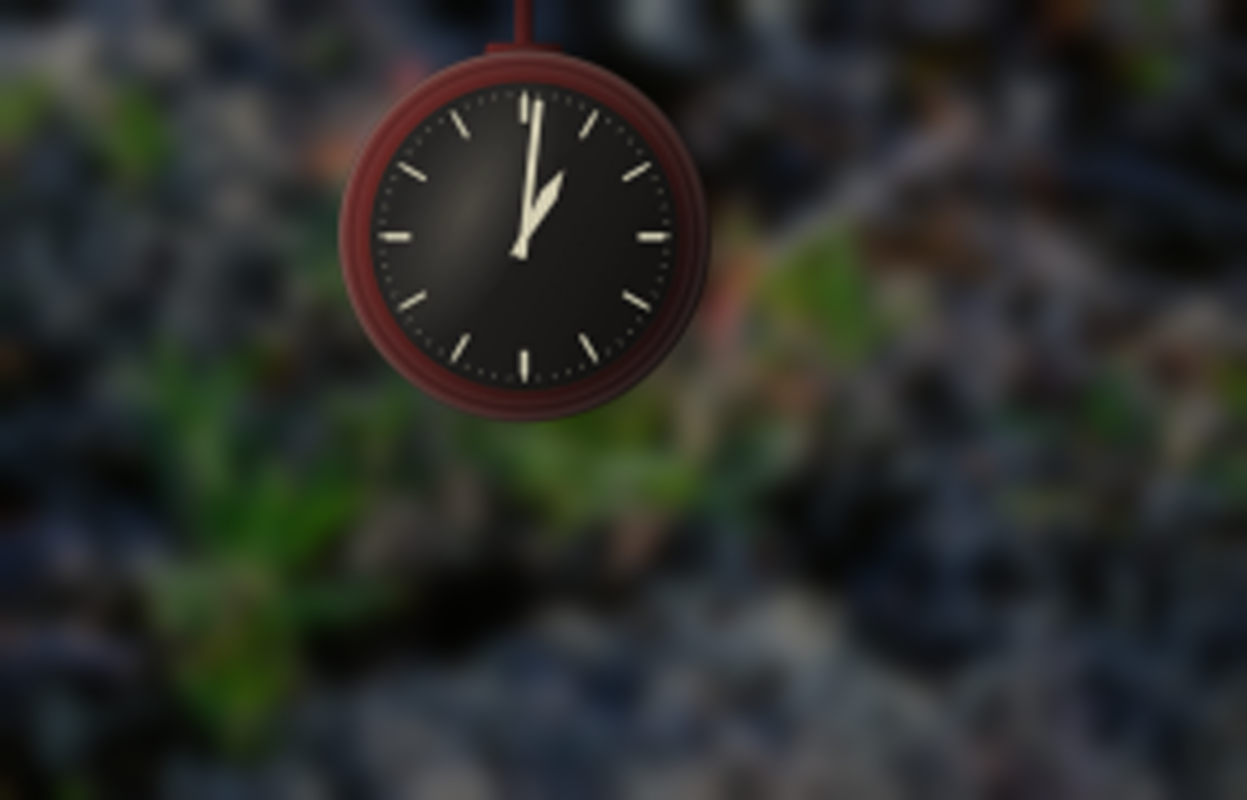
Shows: 1:01
